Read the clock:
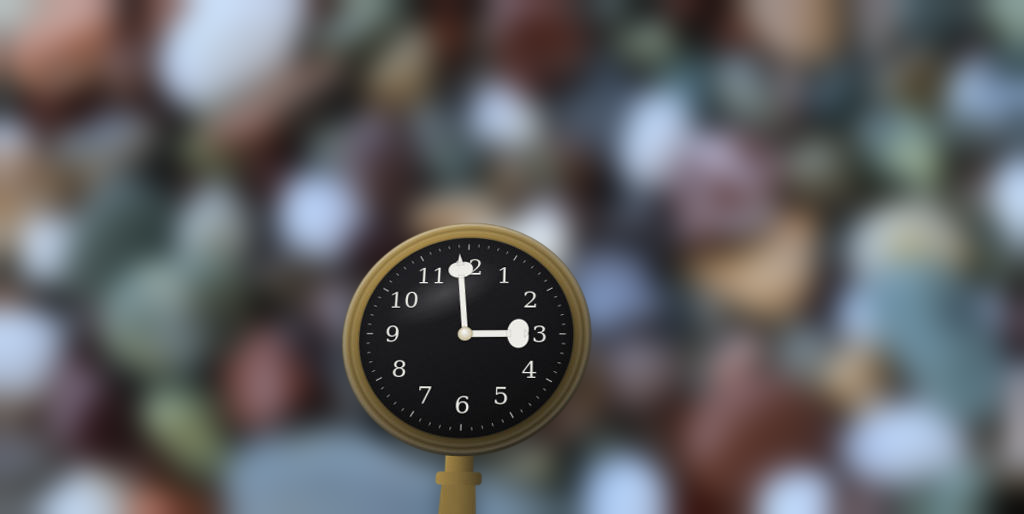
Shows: 2:59
